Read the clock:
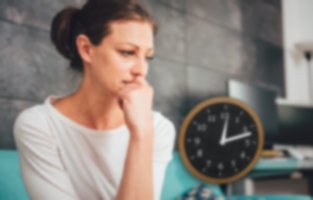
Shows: 12:12
